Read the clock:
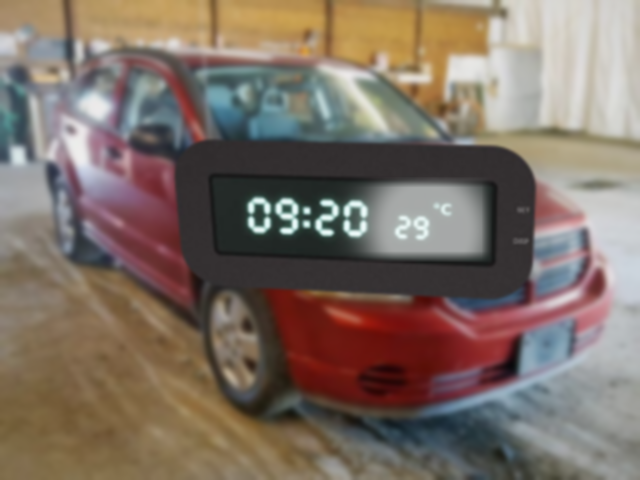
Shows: 9:20
